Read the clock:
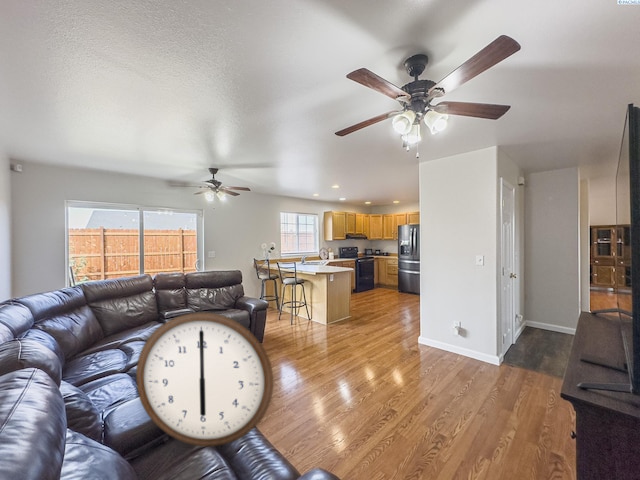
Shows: 6:00
